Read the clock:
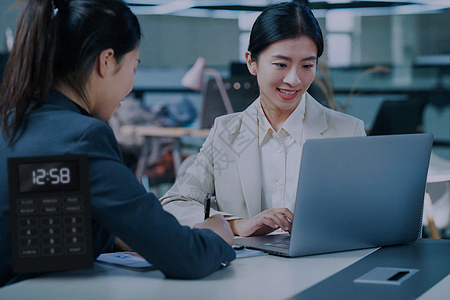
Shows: 12:58
